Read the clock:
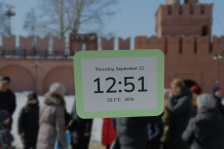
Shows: 12:51
